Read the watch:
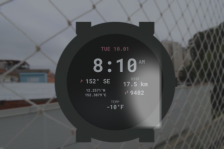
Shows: 8:10
